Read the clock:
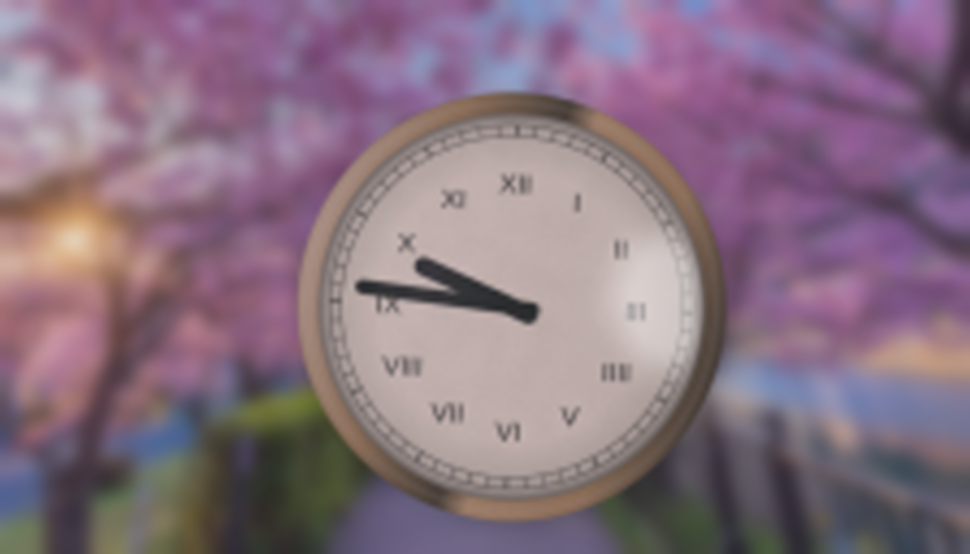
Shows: 9:46
